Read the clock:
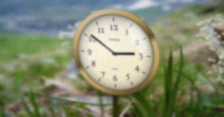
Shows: 2:51
